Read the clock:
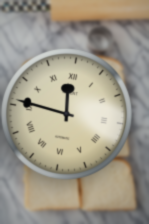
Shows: 11:46
